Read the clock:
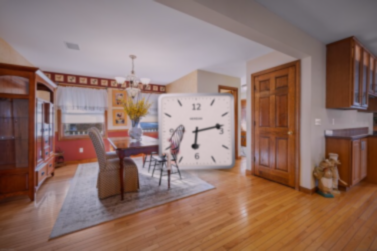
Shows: 6:13
